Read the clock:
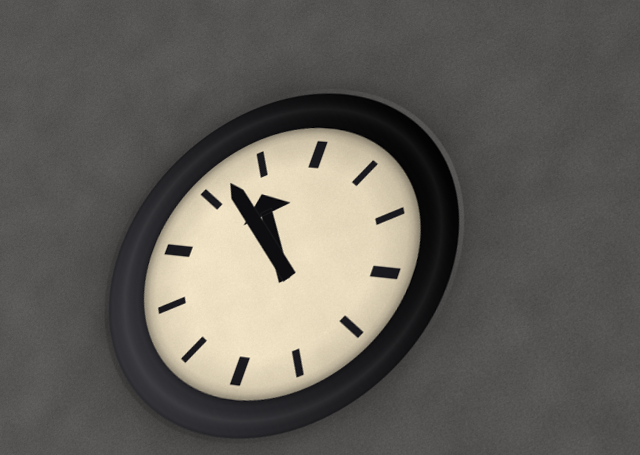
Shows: 10:52
